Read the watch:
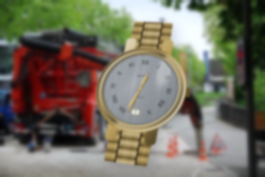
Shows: 12:33
